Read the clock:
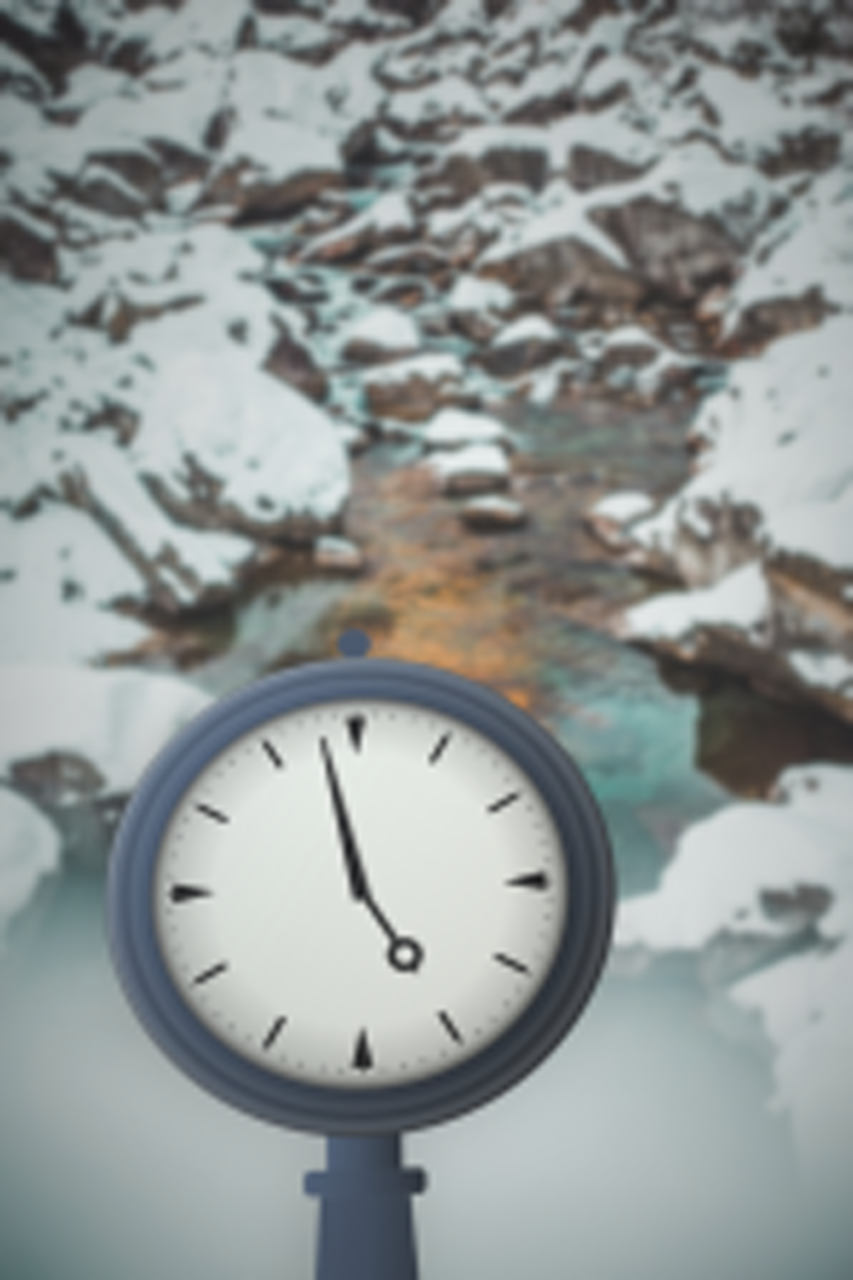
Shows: 4:58
